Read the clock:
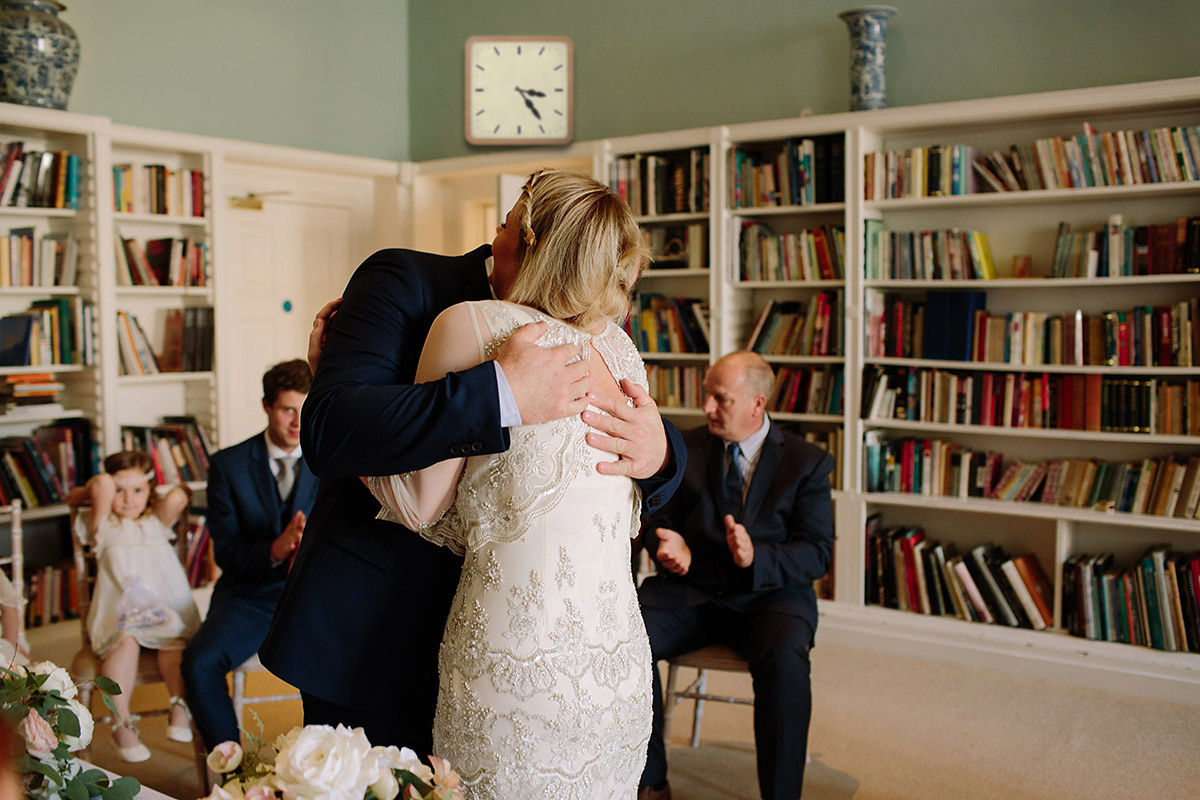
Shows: 3:24
